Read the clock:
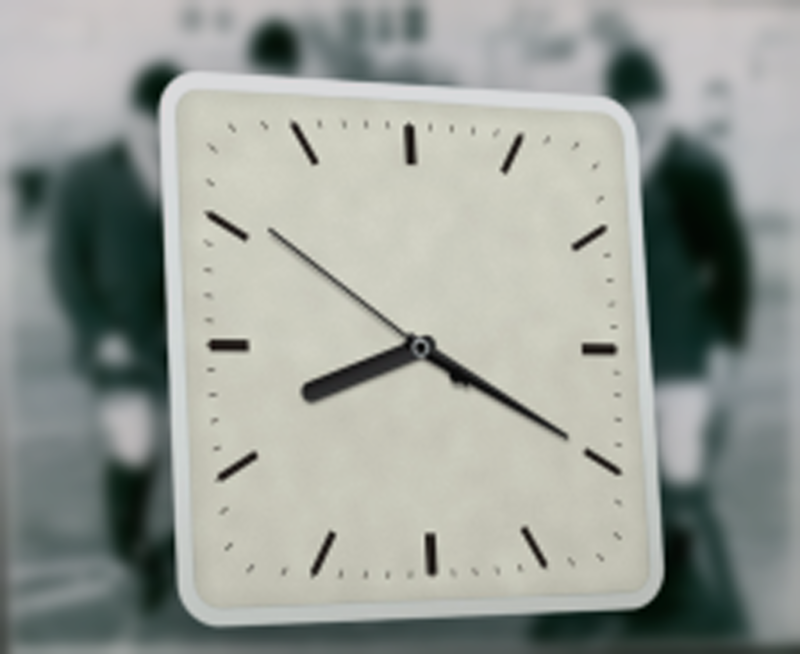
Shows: 8:19:51
